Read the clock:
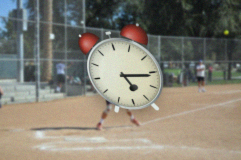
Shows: 5:16
